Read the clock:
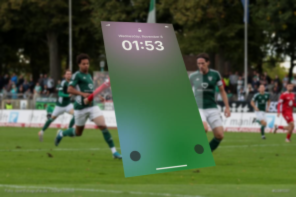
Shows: 1:53
